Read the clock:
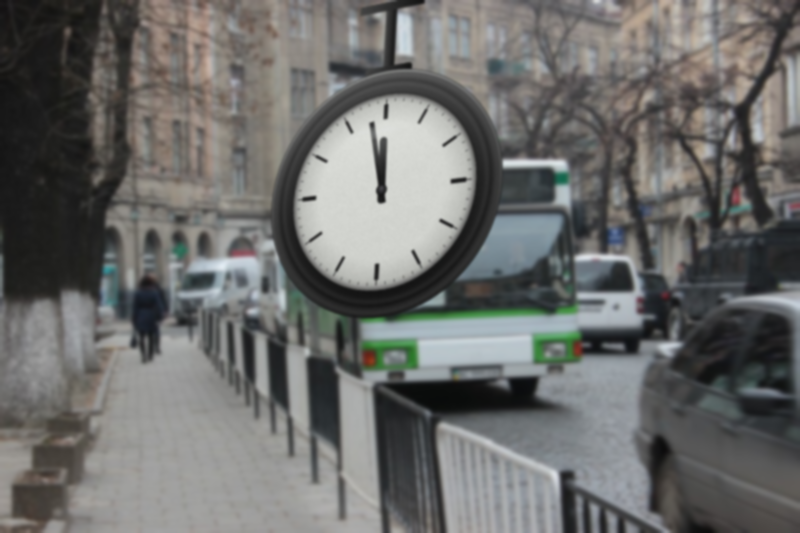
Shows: 11:58
